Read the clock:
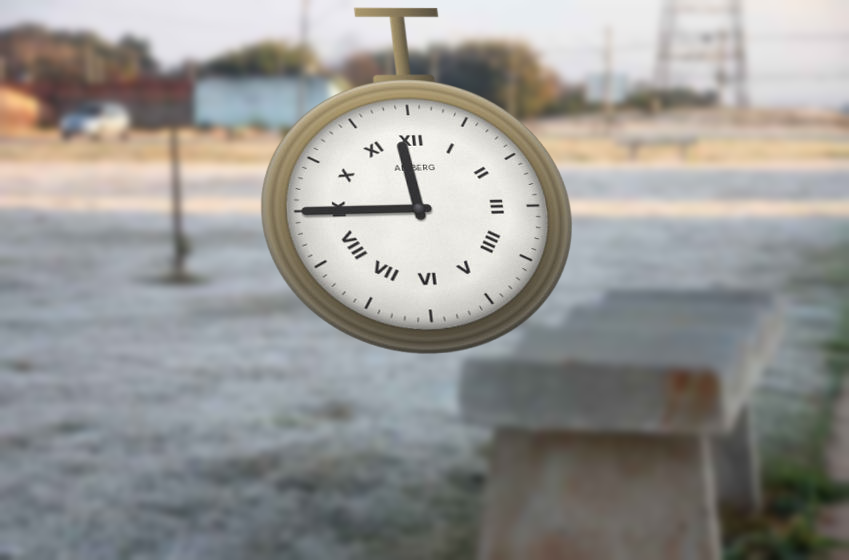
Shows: 11:45
